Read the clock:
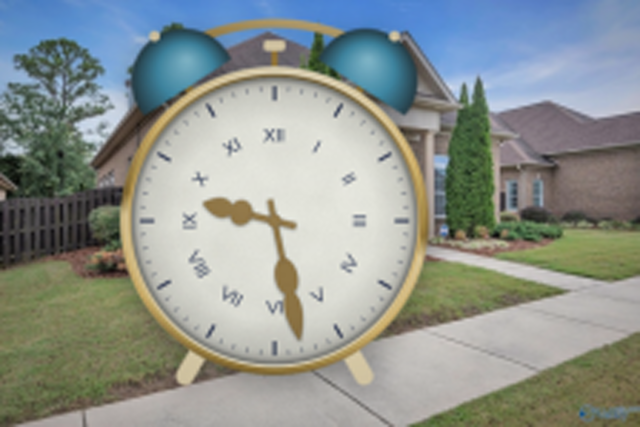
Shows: 9:28
